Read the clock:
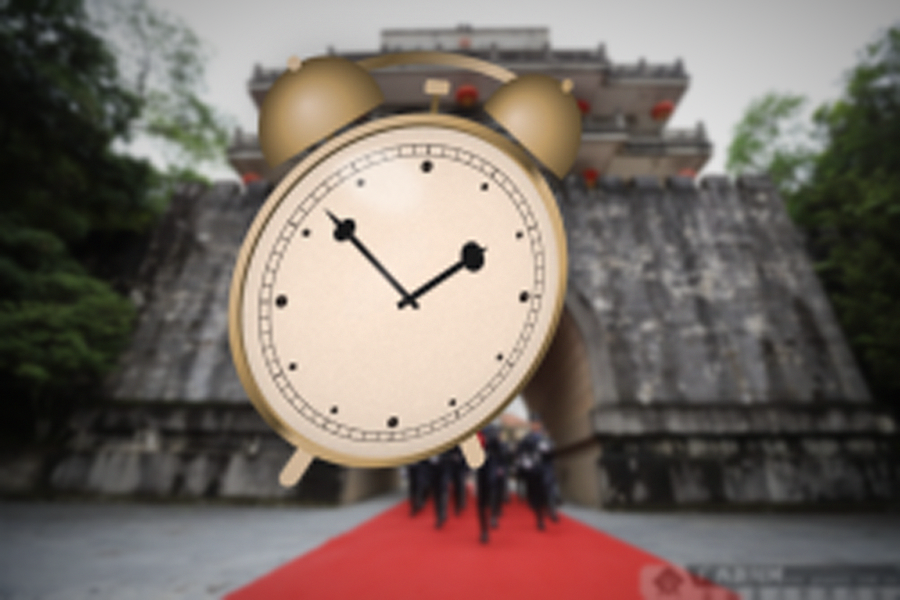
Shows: 1:52
